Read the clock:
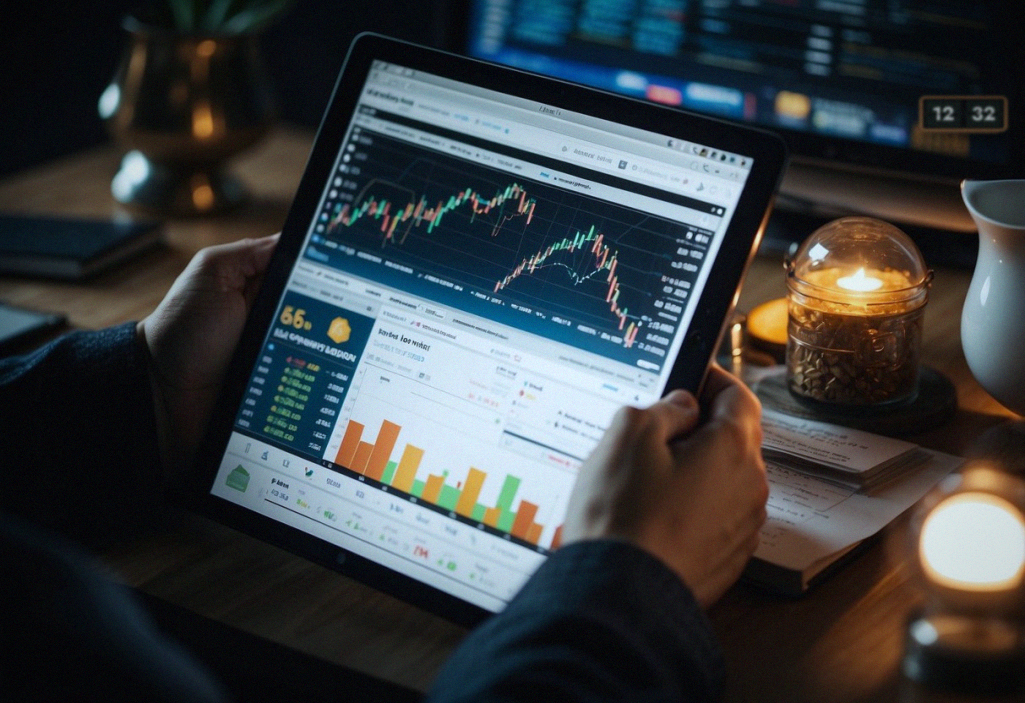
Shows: 12:32
